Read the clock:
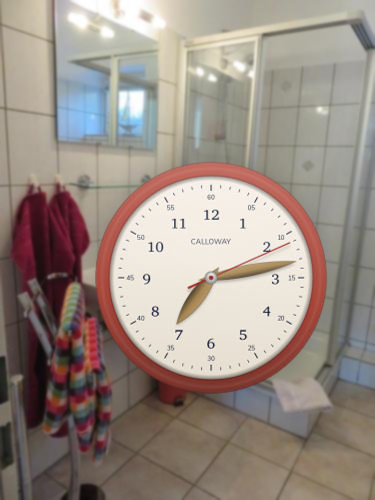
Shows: 7:13:11
